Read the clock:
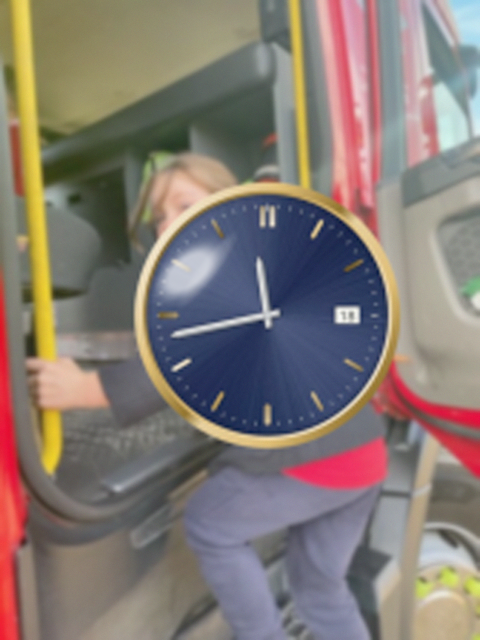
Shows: 11:43
